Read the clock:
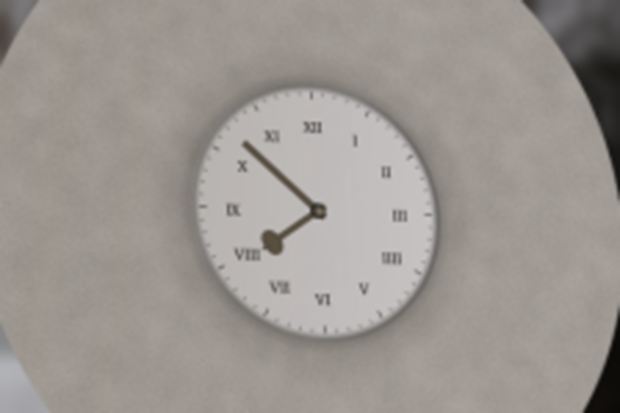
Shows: 7:52
